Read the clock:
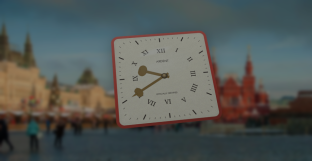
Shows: 9:40
